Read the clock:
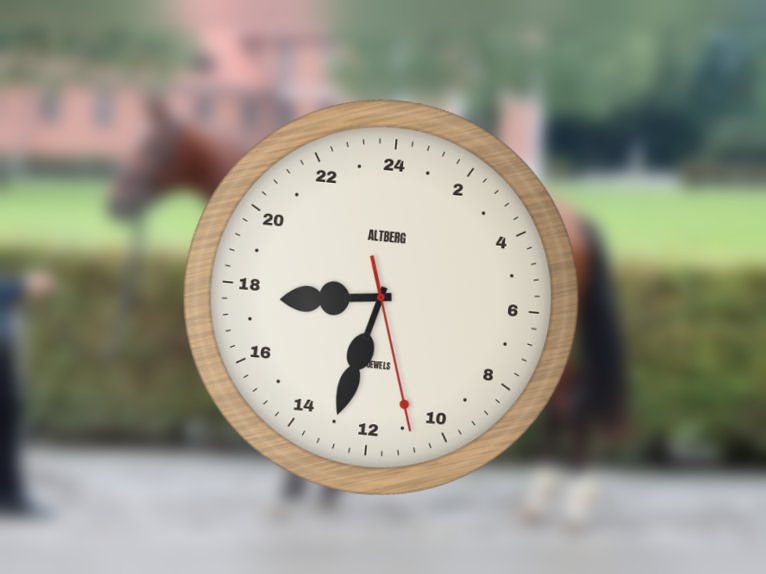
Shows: 17:32:27
